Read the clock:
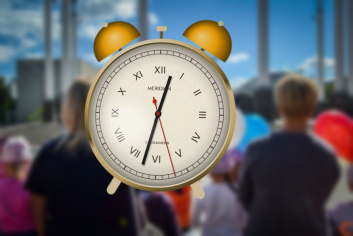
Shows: 12:32:27
